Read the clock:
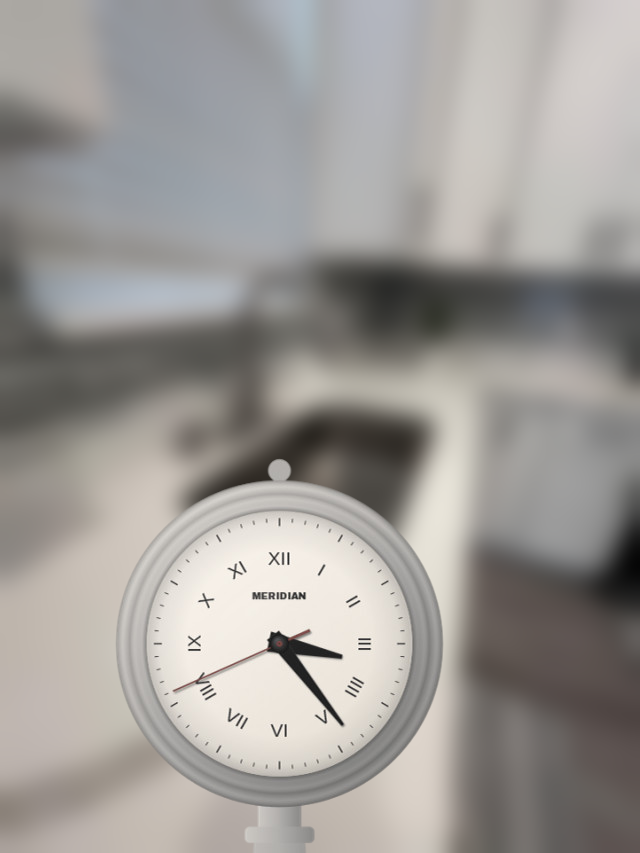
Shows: 3:23:41
